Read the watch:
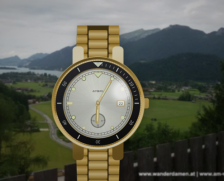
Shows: 6:05
